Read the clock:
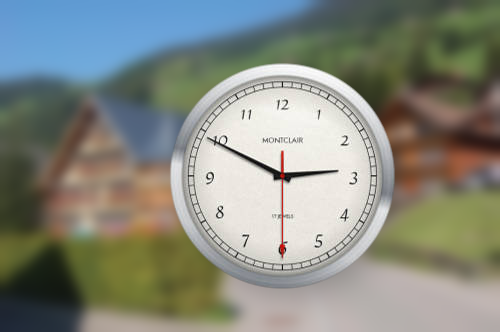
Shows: 2:49:30
